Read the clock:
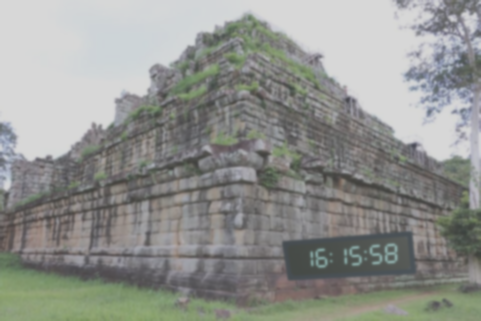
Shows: 16:15:58
